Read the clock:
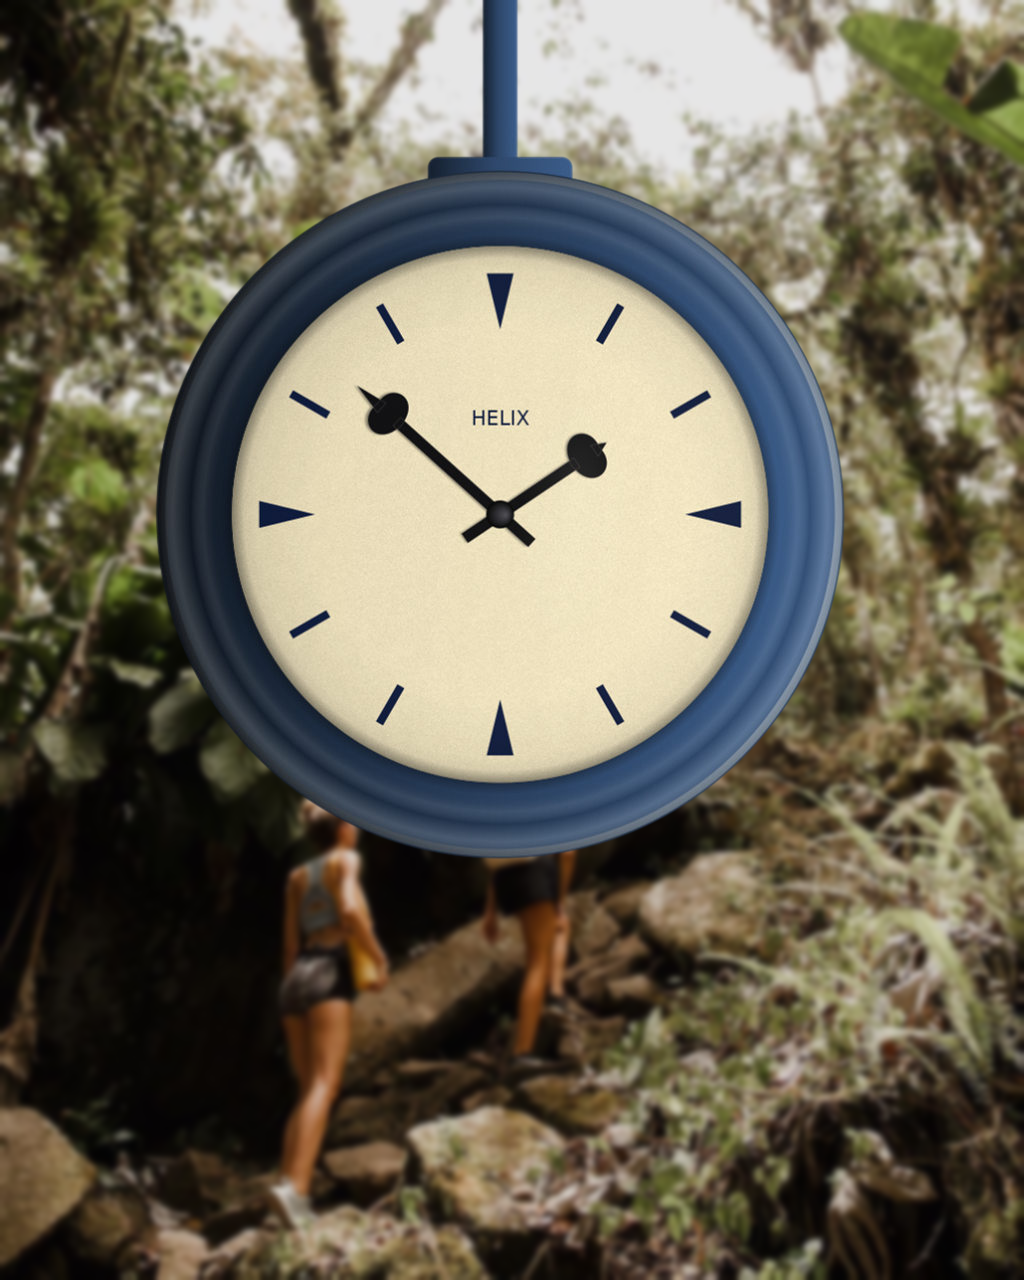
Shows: 1:52
